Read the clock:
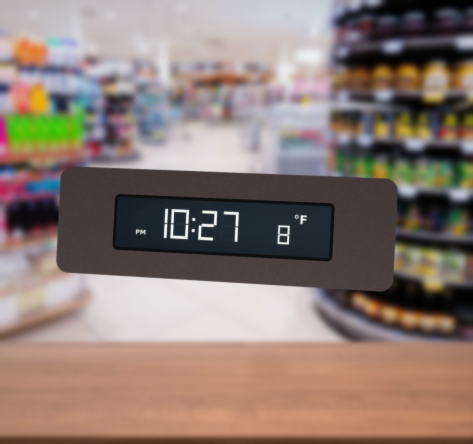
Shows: 10:27
